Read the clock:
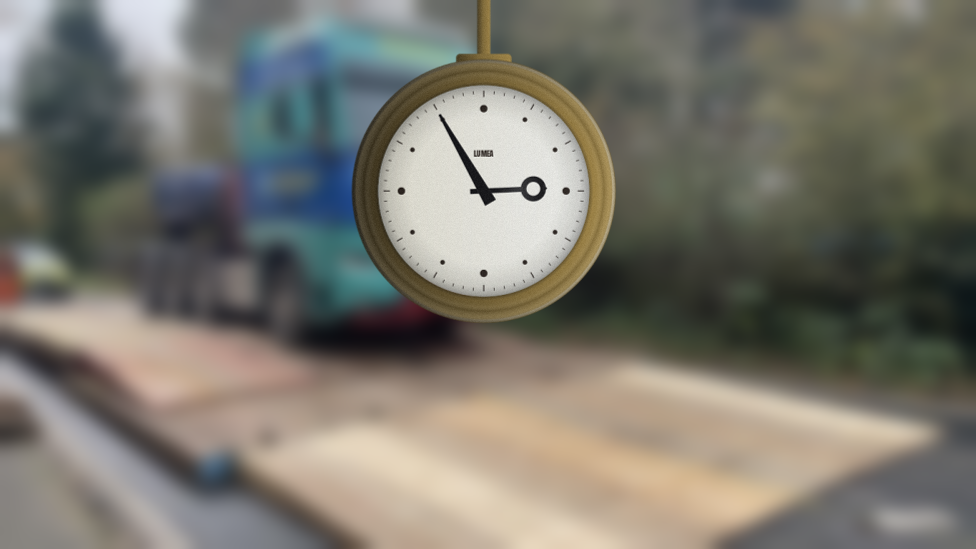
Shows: 2:55
